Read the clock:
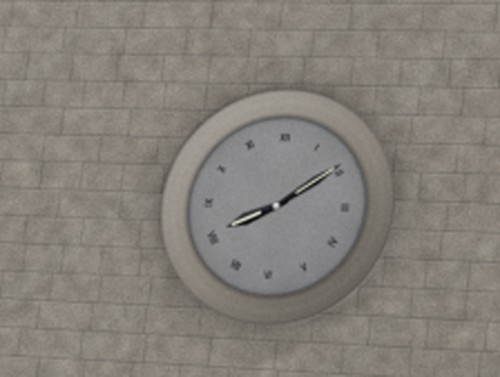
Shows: 8:09
